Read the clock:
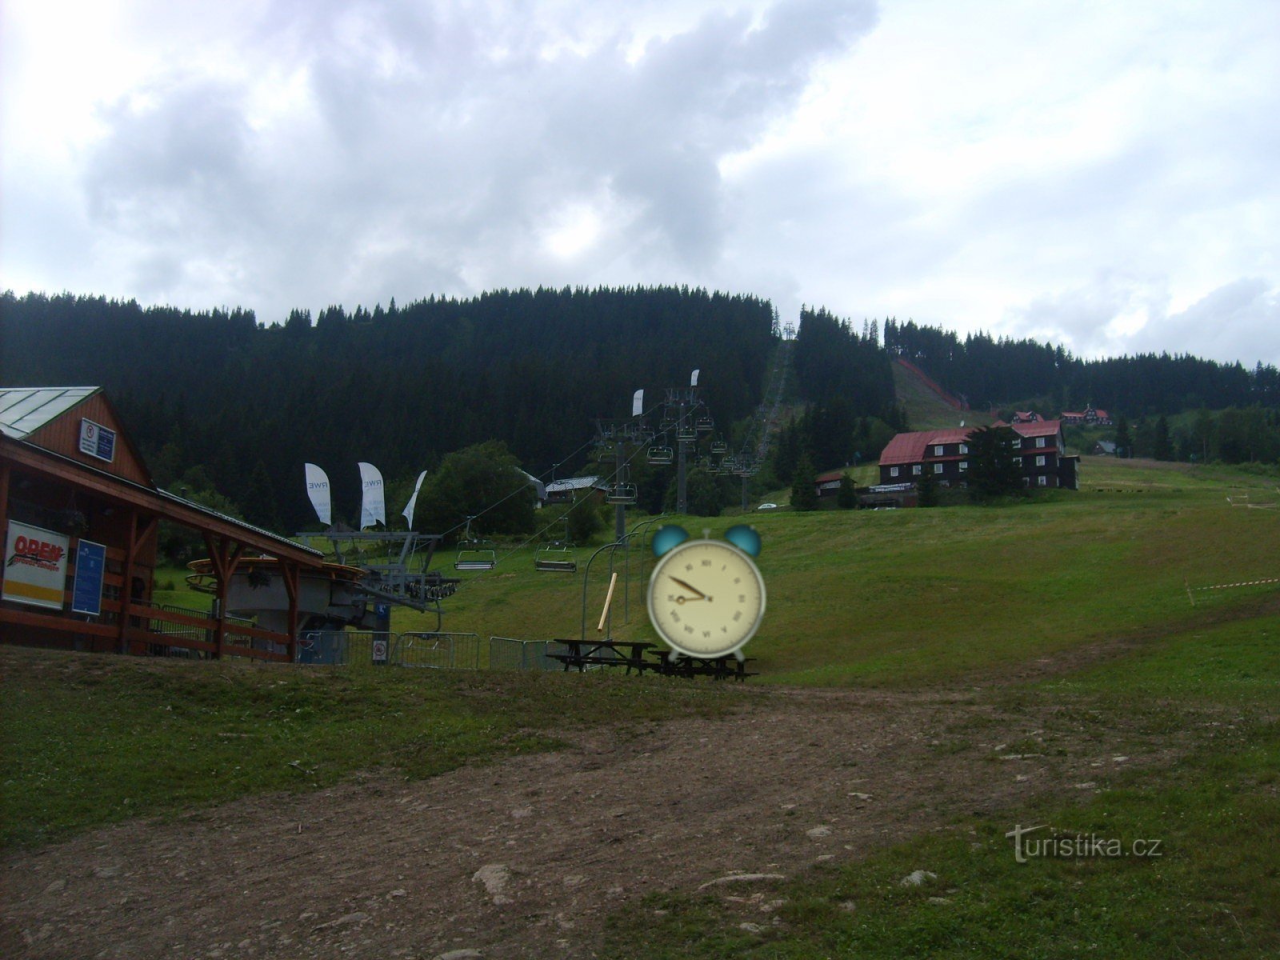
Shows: 8:50
